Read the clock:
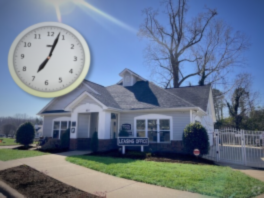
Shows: 7:03
